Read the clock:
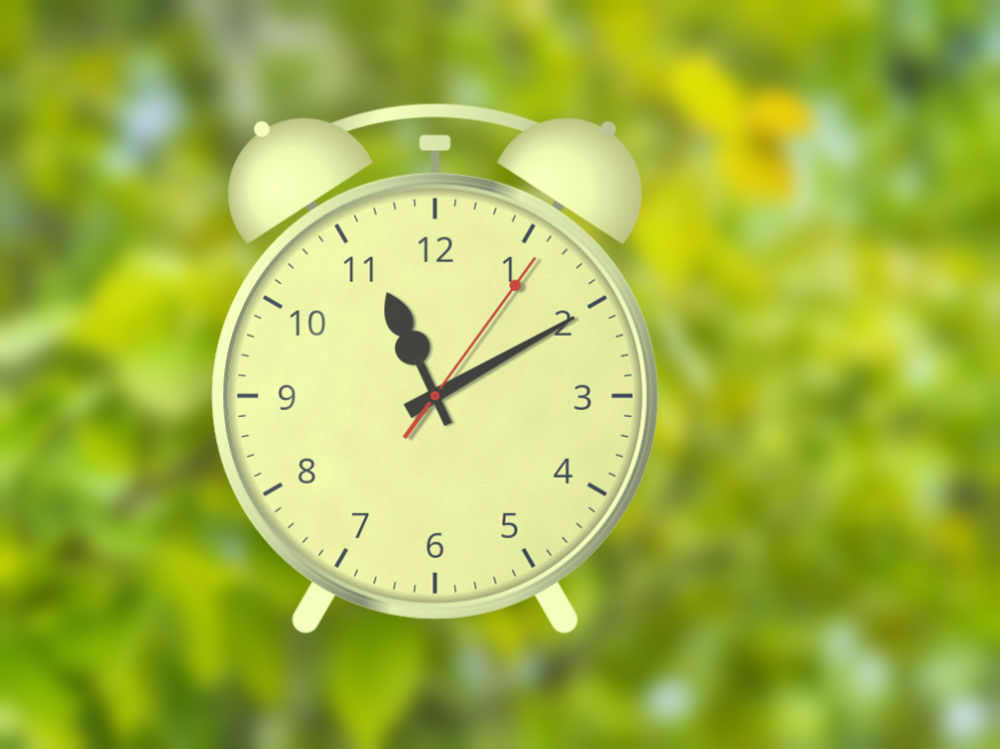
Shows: 11:10:06
